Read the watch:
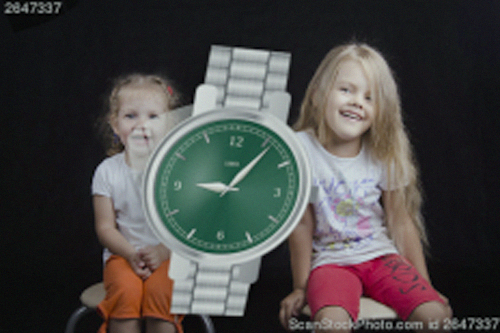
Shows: 9:06
